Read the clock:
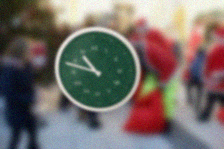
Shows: 10:48
